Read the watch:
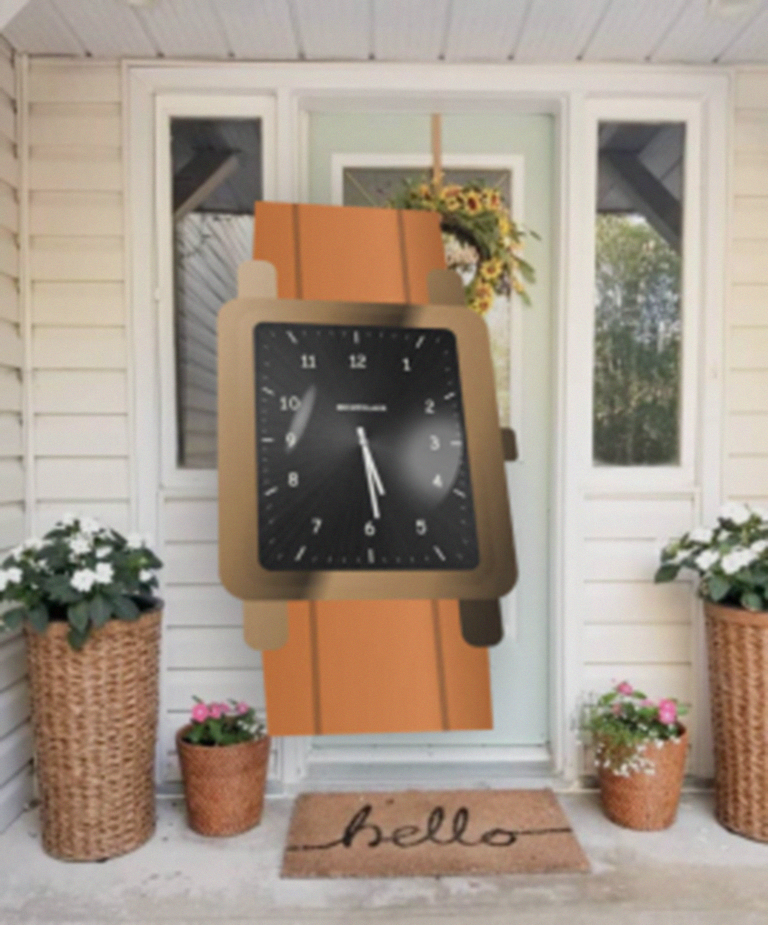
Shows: 5:29
